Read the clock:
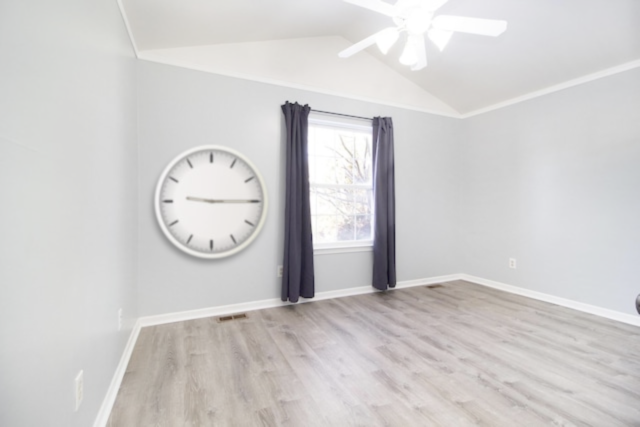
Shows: 9:15
